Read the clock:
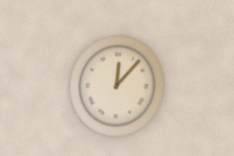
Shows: 12:07
